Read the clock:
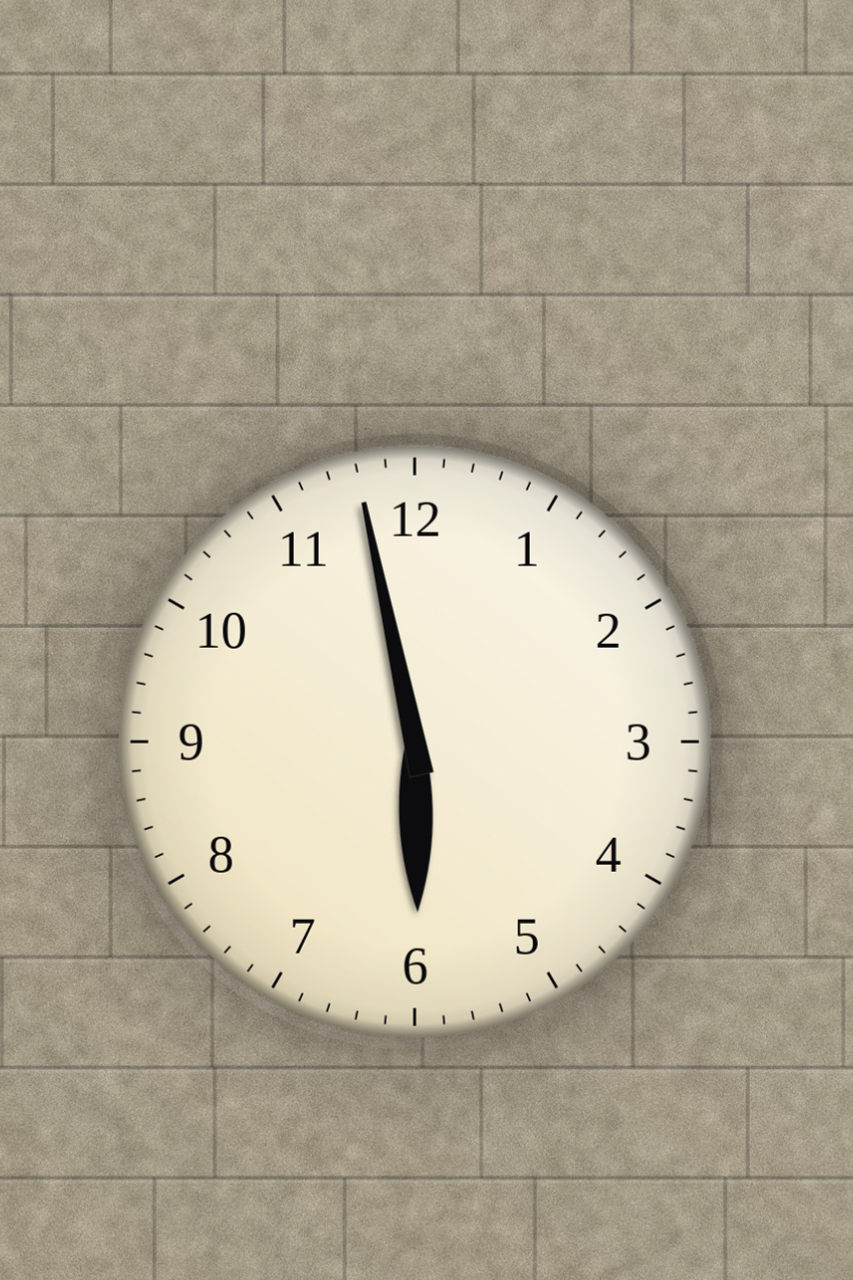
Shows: 5:58
